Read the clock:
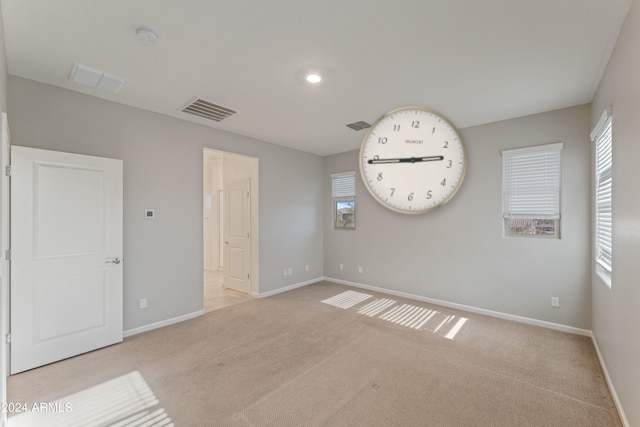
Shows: 2:44
